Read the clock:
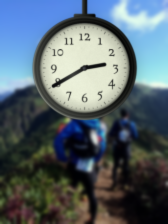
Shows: 2:40
